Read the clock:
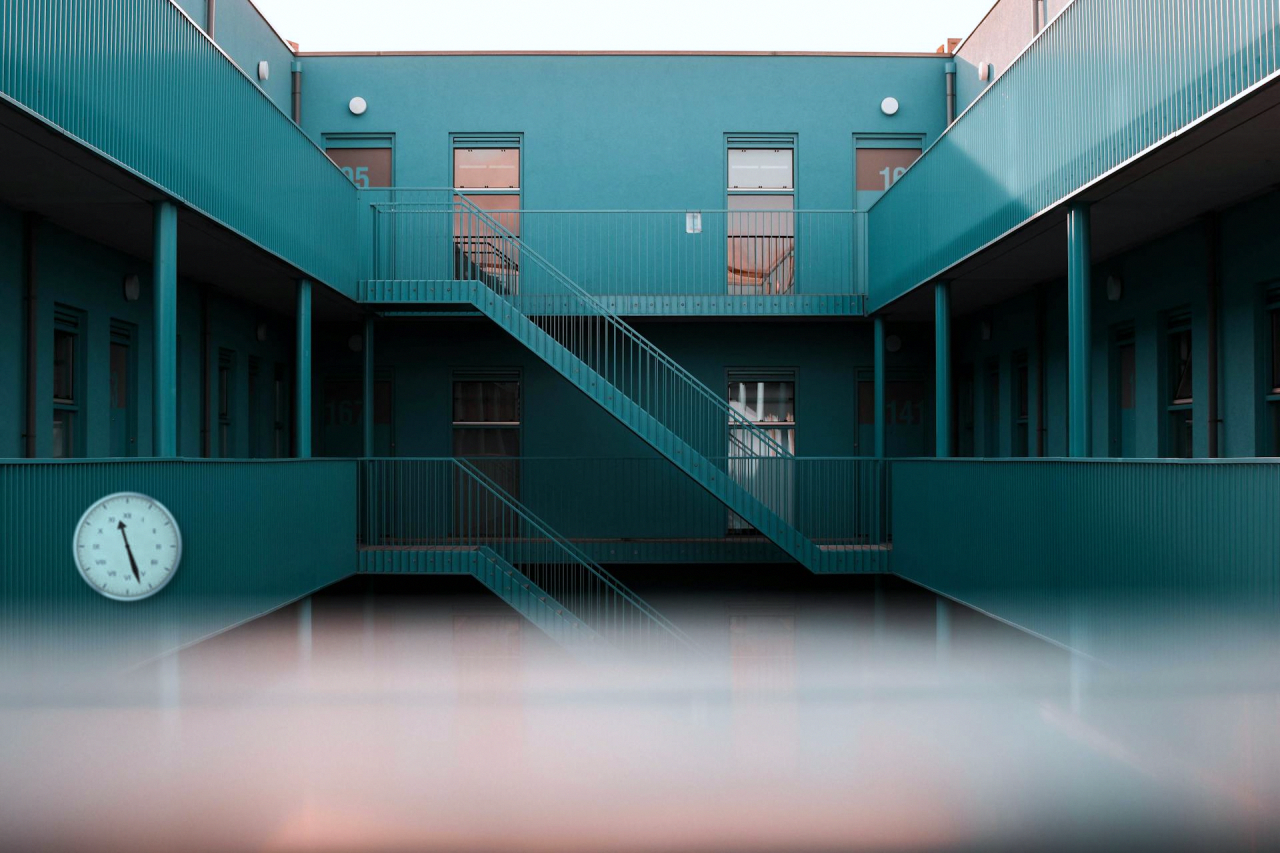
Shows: 11:27
